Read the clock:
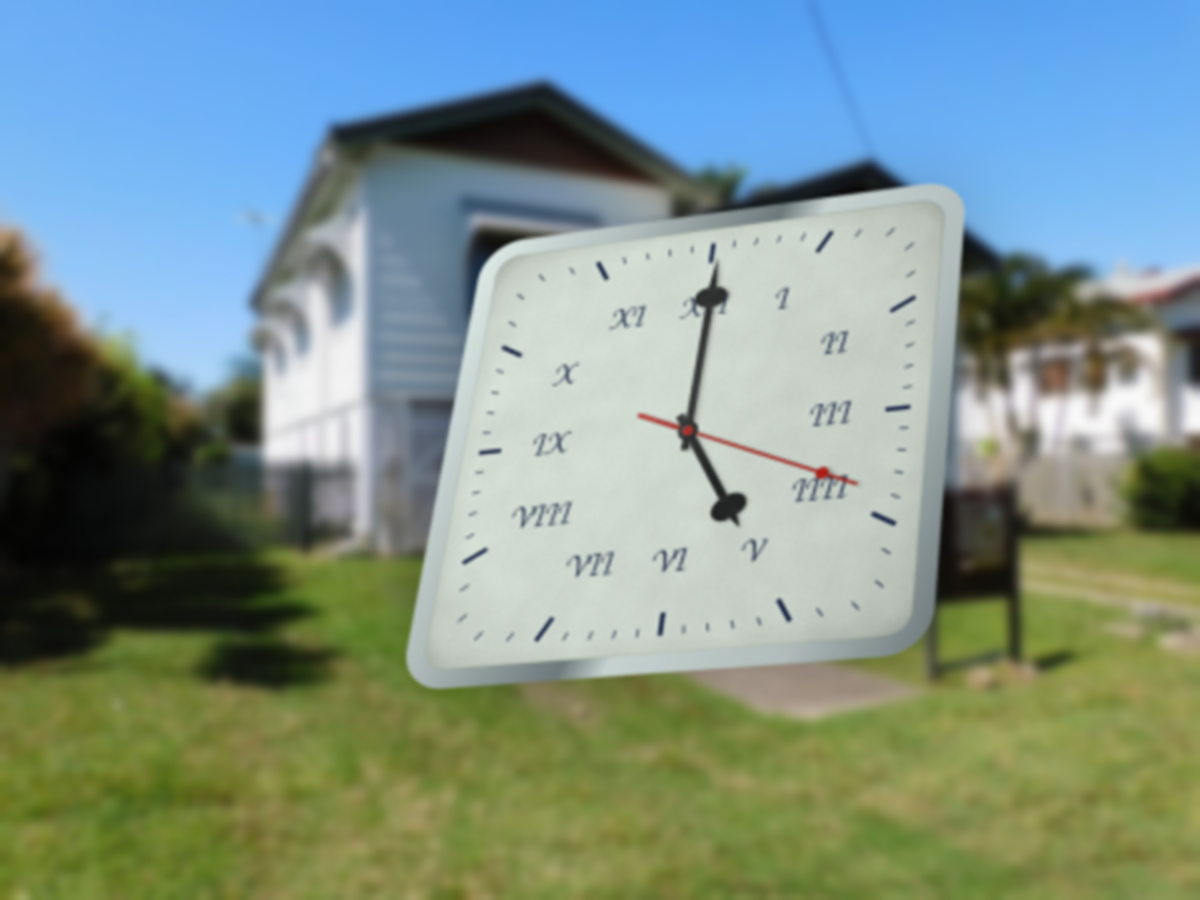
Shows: 5:00:19
